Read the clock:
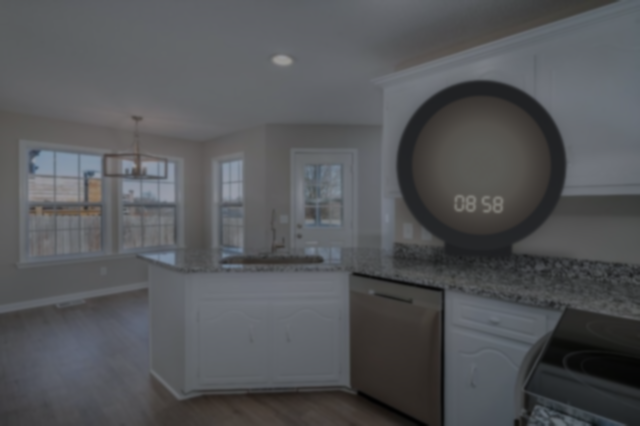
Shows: 8:58
